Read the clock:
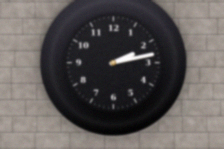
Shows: 2:13
